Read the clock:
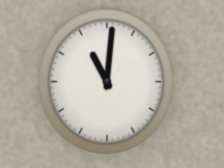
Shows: 11:01
